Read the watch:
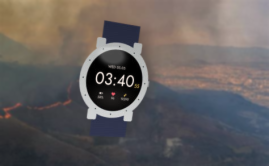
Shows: 3:40
